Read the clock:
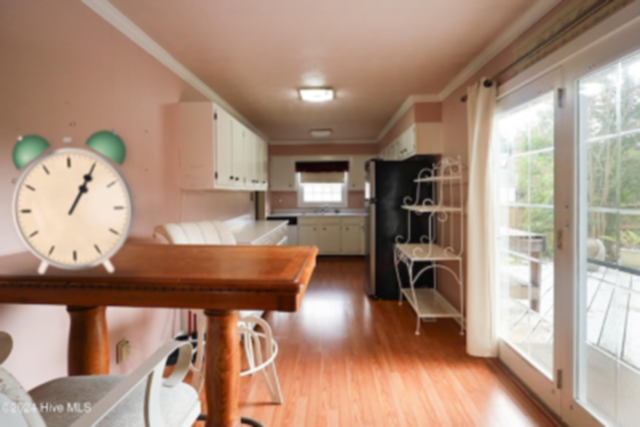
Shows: 1:05
